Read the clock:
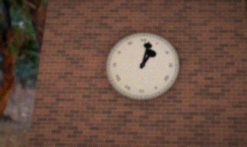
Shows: 1:02
